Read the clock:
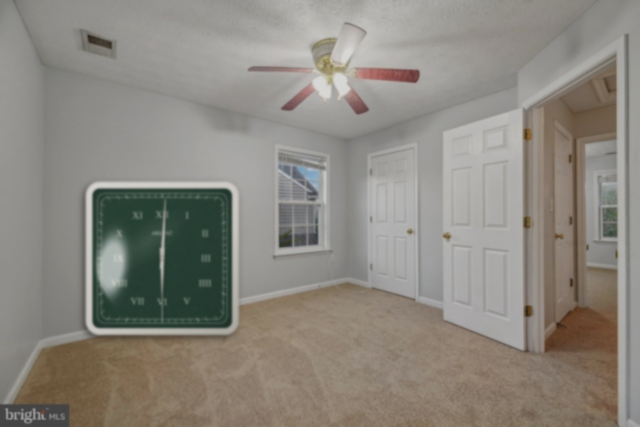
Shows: 6:00:30
